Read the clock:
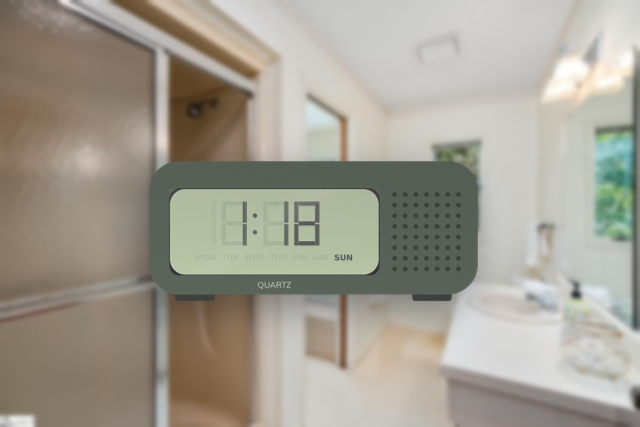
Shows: 1:18
